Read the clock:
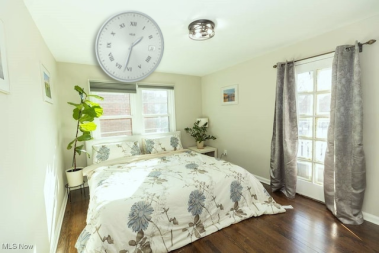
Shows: 1:32
